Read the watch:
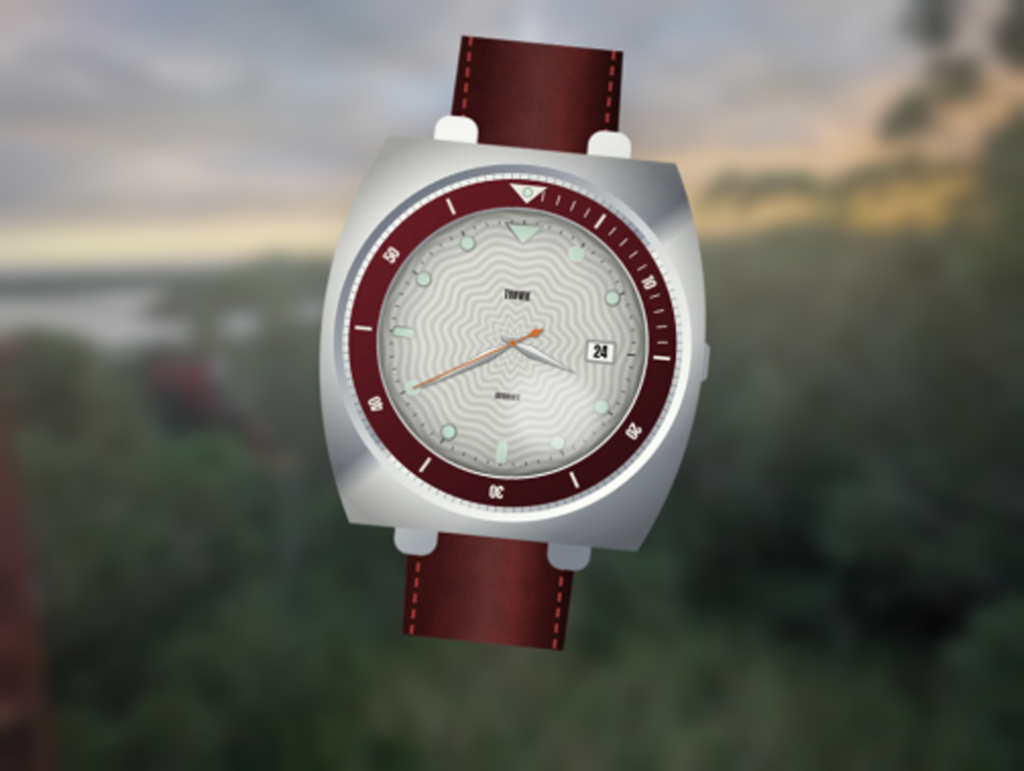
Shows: 3:39:40
